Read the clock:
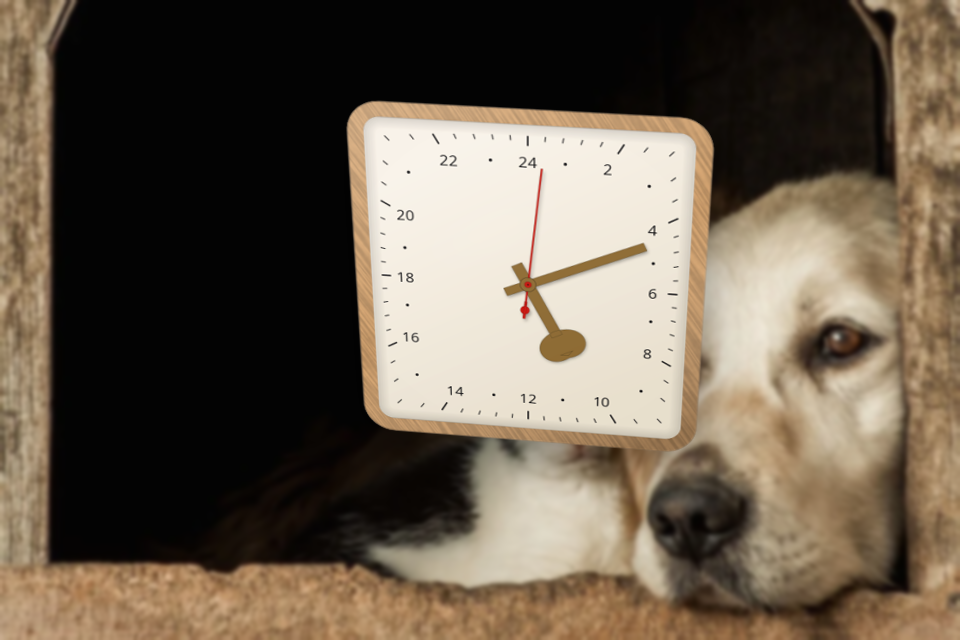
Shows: 10:11:01
